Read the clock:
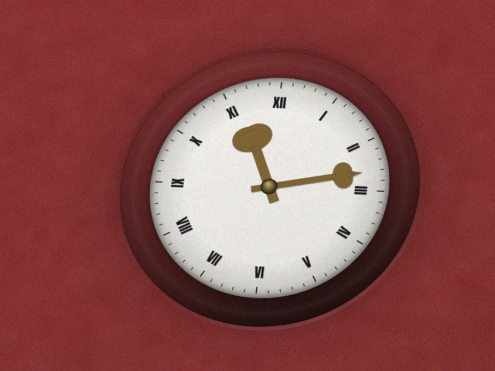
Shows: 11:13
